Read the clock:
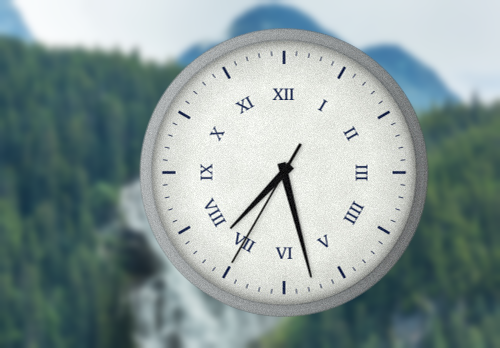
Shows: 7:27:35
